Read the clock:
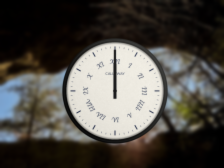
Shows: 12:00
